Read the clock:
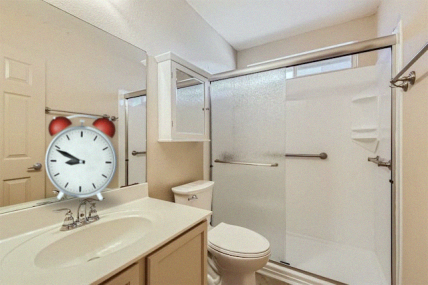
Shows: 8:49
